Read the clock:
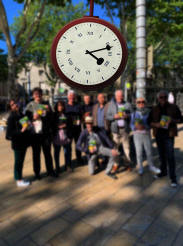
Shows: 4:12
